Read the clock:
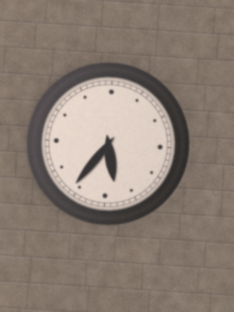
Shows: 5:36
